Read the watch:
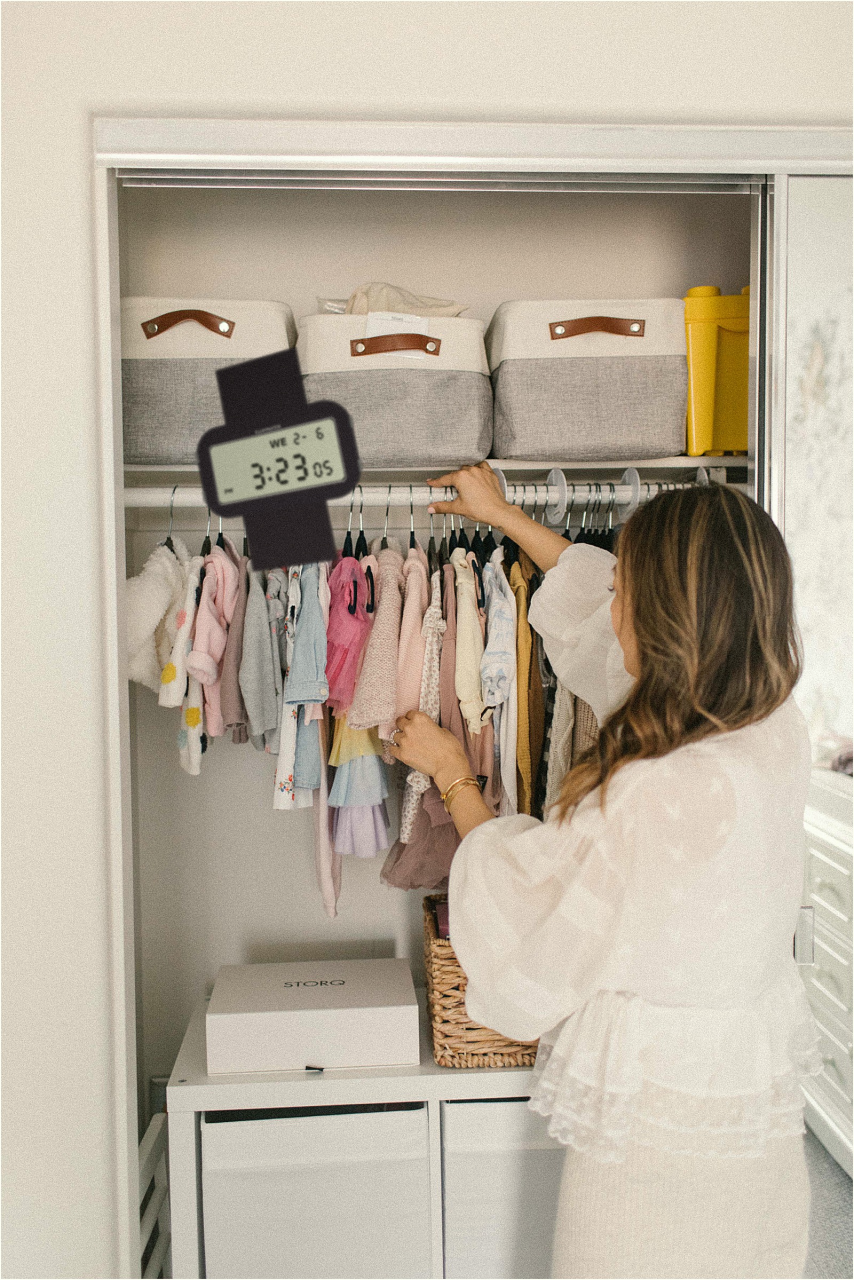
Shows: 3:23:05
